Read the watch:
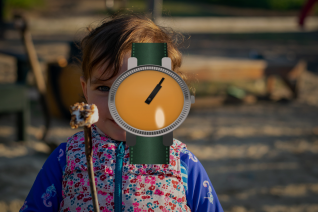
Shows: 1:05
